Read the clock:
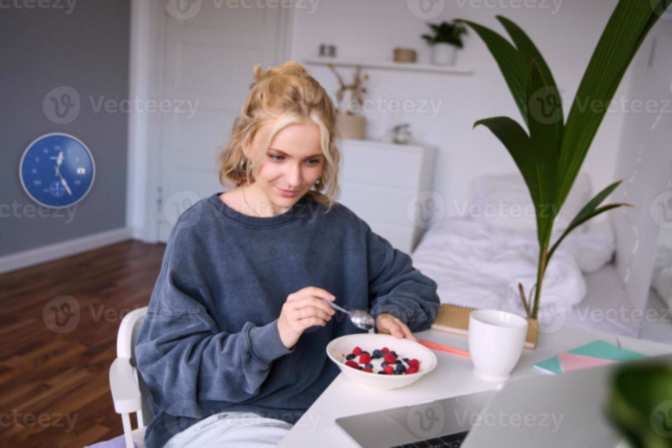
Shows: 12:25
